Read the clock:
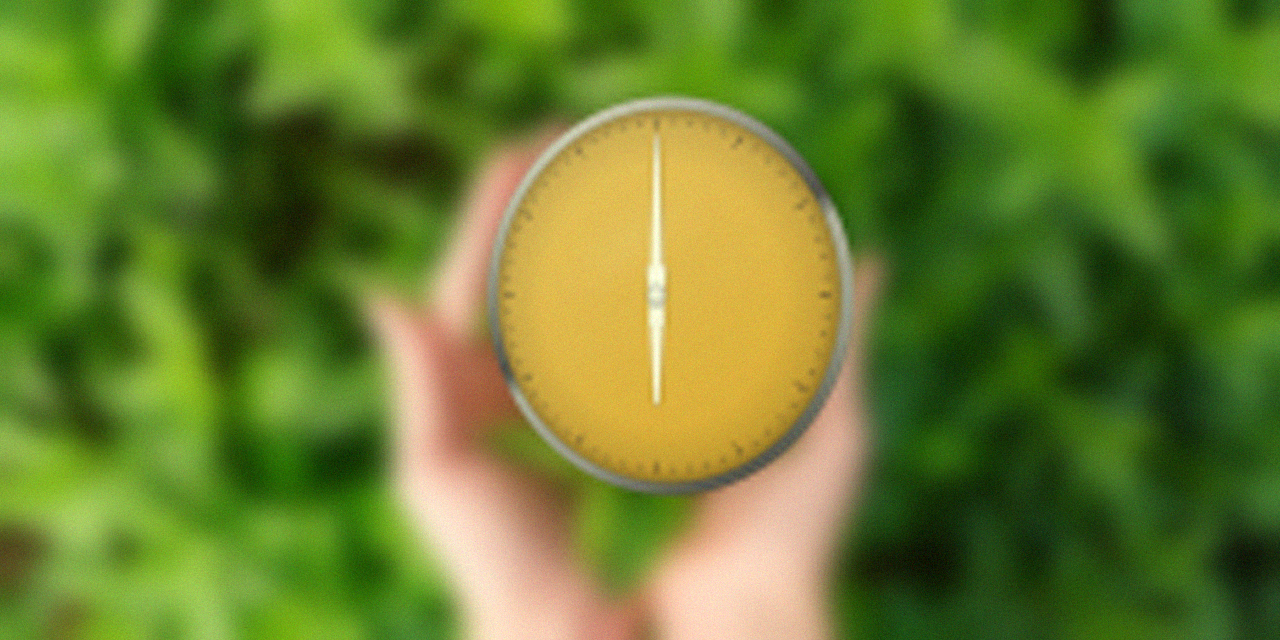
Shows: 6:00
